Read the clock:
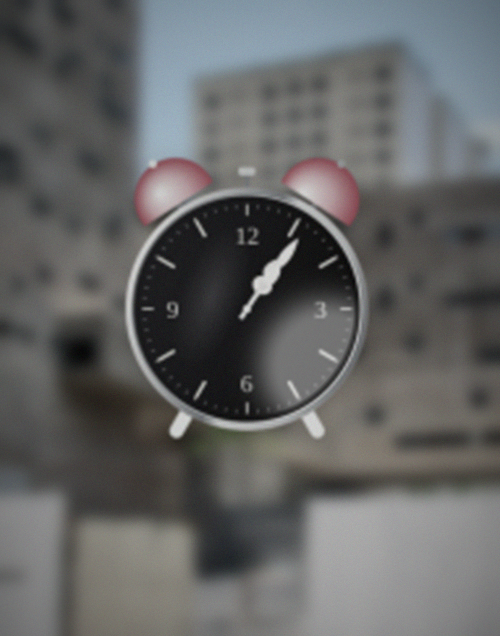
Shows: 1:06
